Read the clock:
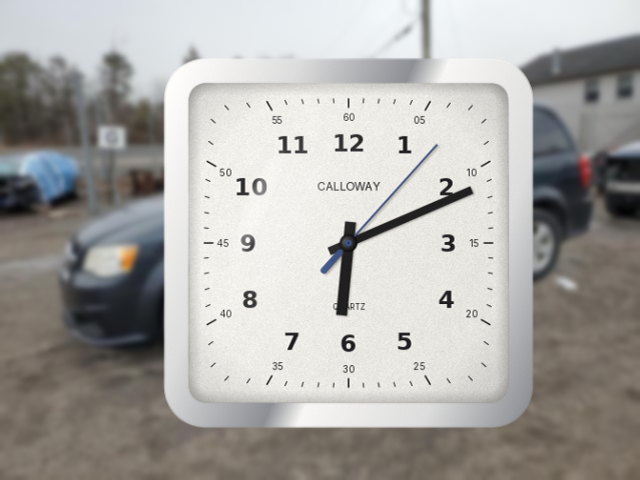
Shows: 6:11:07
